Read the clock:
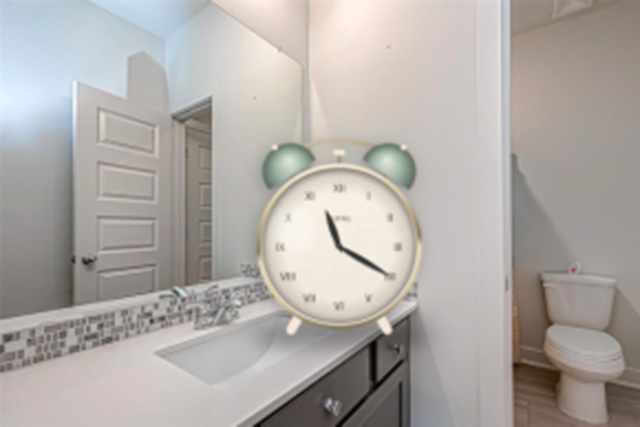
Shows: 11:20
